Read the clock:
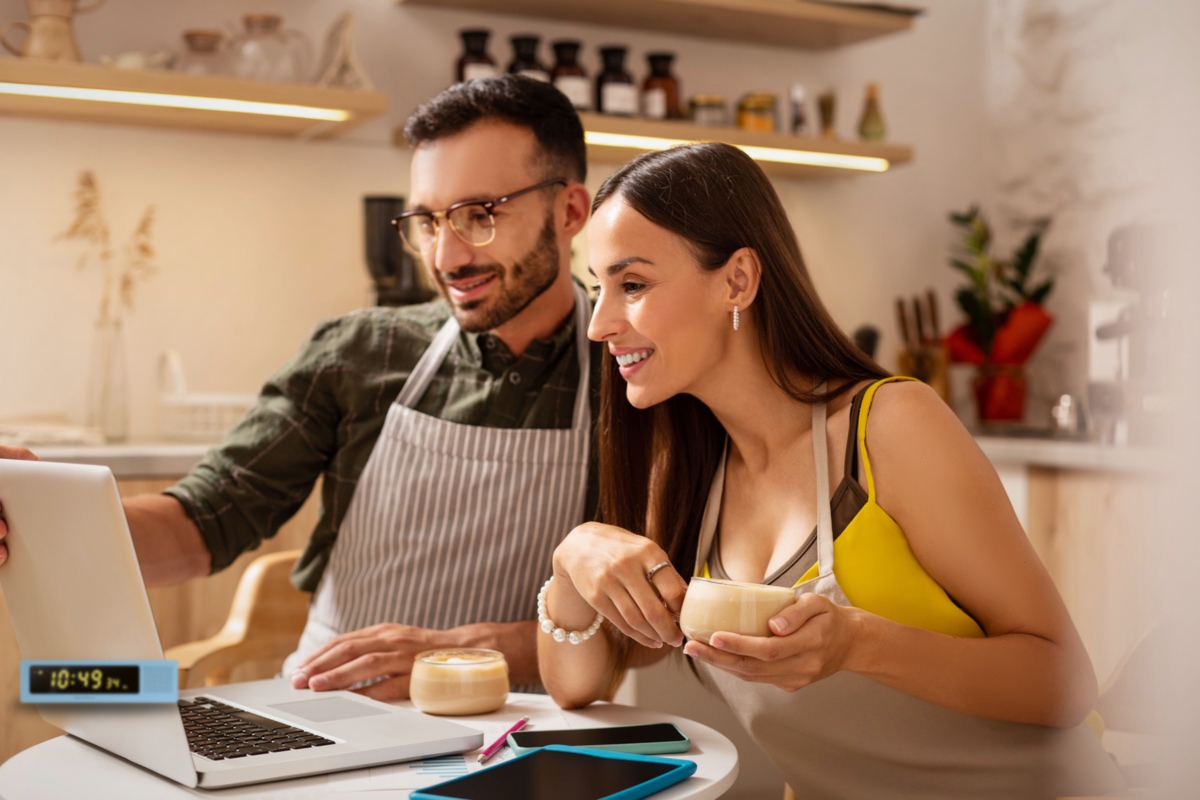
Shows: 10:49
